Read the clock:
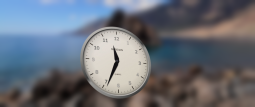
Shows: 11:34
